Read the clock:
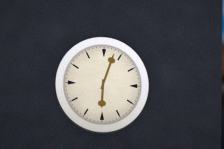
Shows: 6:03
